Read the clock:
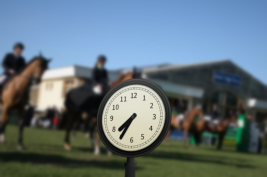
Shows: 7:35
